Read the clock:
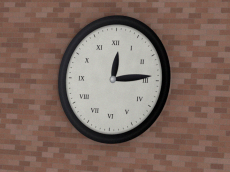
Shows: 12:14
